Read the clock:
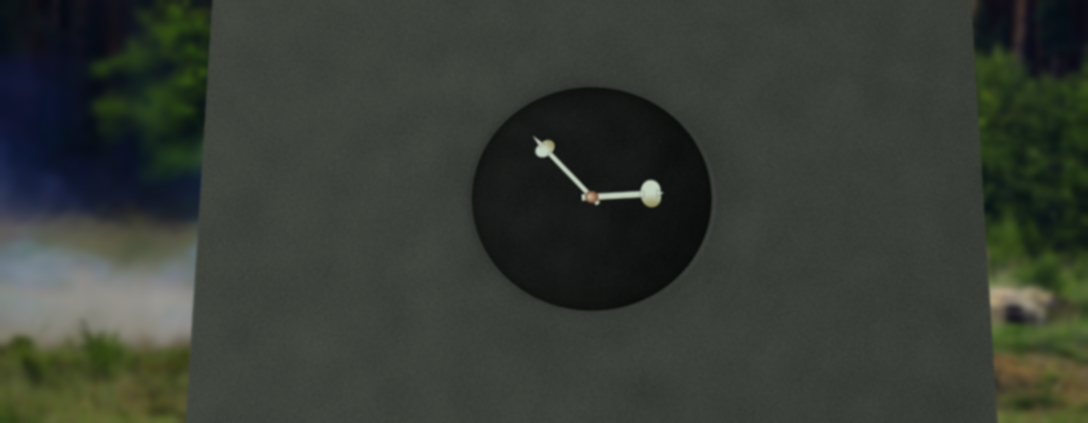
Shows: 2:53
